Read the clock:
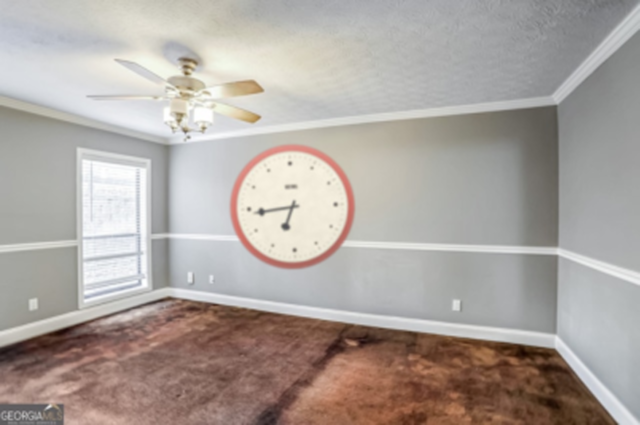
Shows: 6:44
